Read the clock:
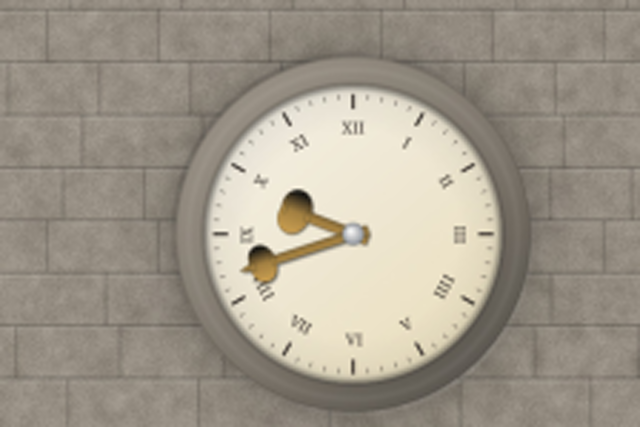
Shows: 9:42
